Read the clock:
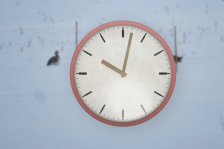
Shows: 10:02
